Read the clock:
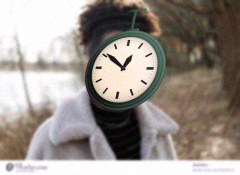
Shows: 12:51
